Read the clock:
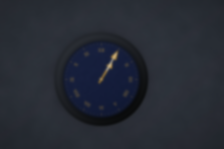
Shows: 1:05
